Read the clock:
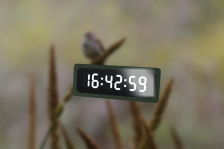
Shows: 16:42:59
